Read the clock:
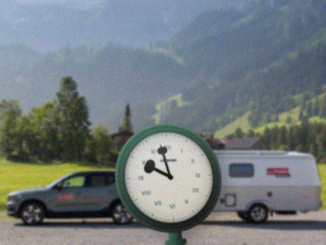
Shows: 9:58
